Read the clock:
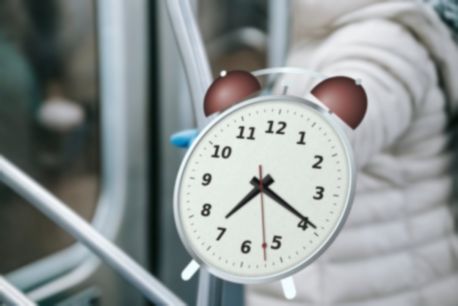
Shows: 7:19:27
